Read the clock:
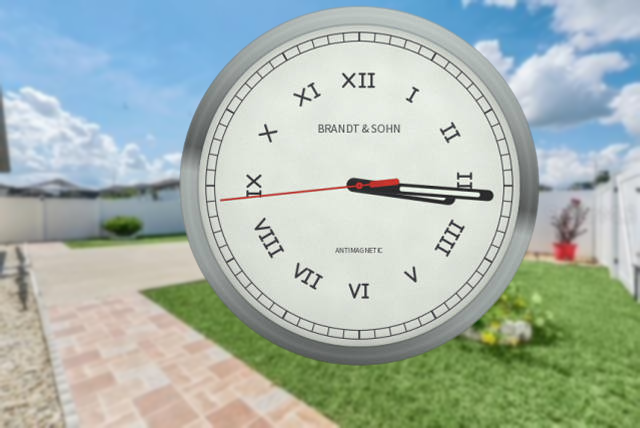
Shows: 3:15:44
